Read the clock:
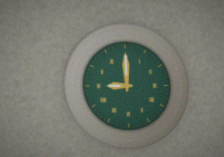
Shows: 9:00
